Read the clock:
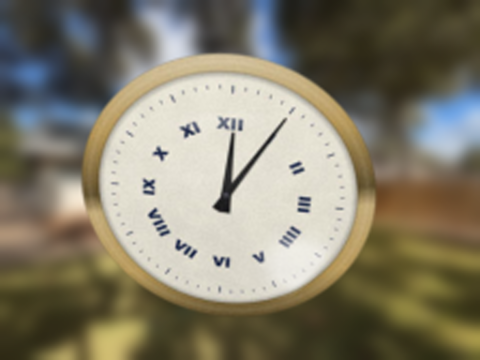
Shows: 12:05
